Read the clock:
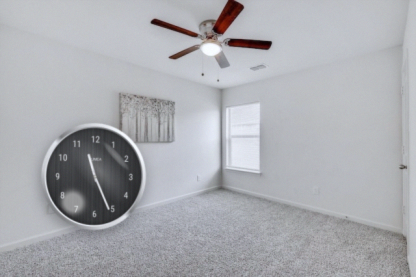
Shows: 11:26
